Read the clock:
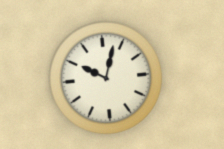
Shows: 10:03
